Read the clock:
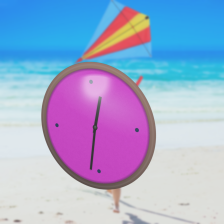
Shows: 12:32
